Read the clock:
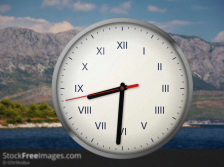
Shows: 8:30:43
